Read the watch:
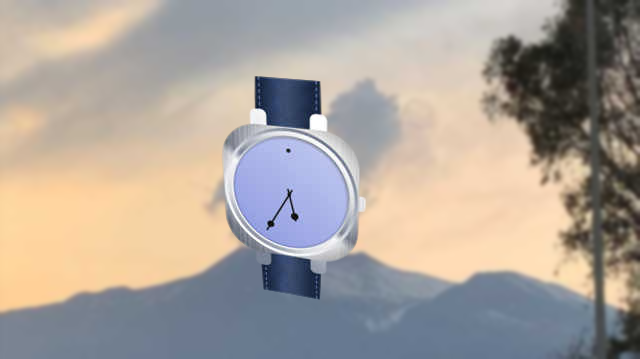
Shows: 5:35
